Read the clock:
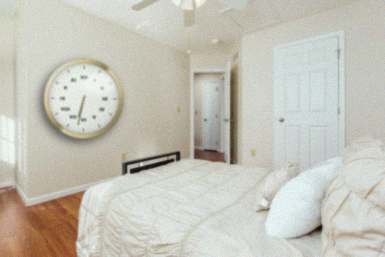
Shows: 6:32
